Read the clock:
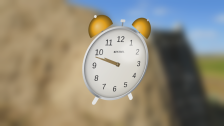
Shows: 9:48
